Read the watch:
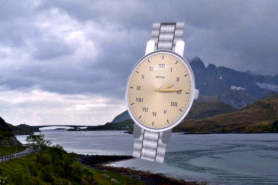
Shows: 2:14
